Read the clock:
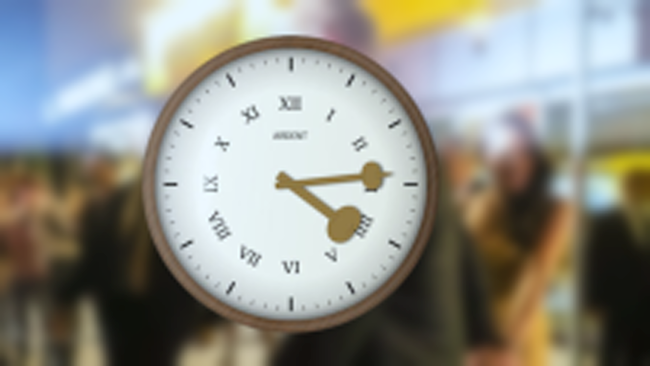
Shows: 4:14
